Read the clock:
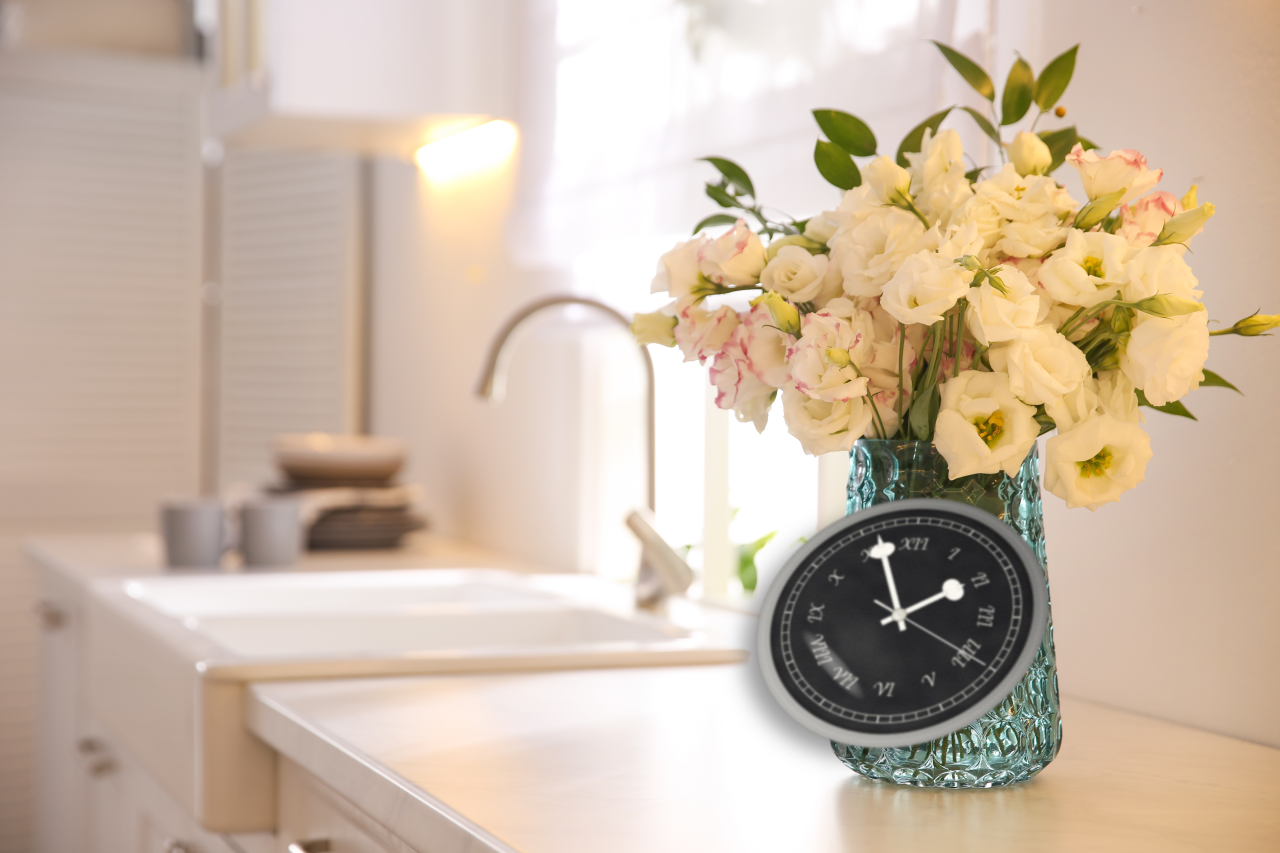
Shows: 1:56:20
